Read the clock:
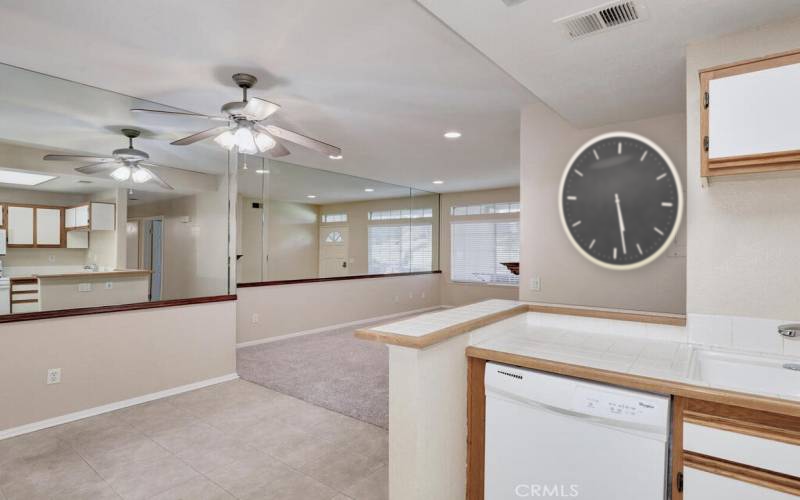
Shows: 5:28
